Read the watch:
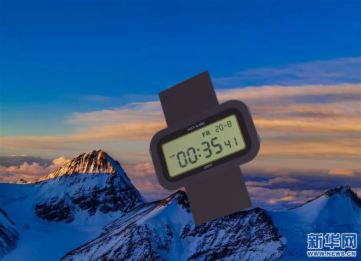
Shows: 0:35:41
